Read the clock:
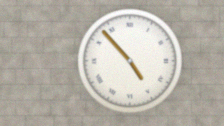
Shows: 4:53
